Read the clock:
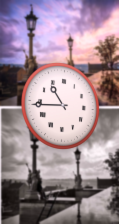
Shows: 10:44
